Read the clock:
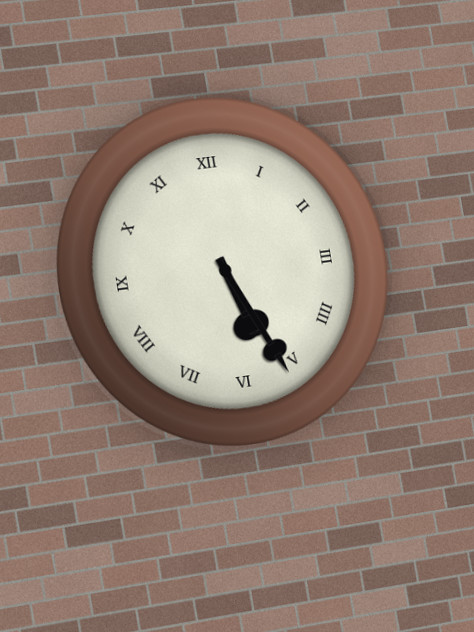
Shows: 5:26
